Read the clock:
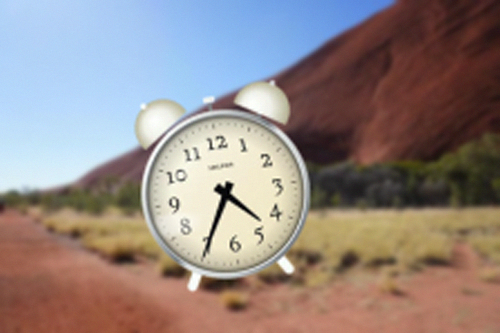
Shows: 4:35
